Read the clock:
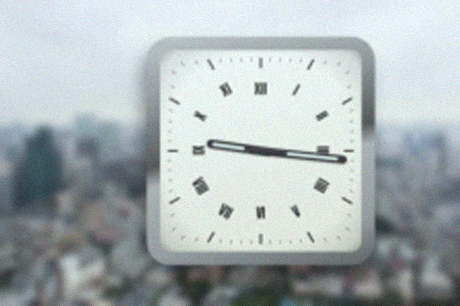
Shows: 9:16
